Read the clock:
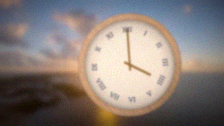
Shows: 4:00
